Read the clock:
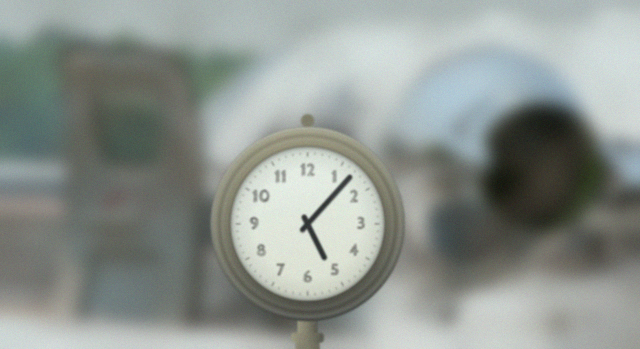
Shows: 5:07
